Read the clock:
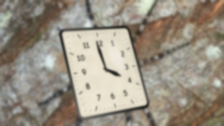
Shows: 3:59
